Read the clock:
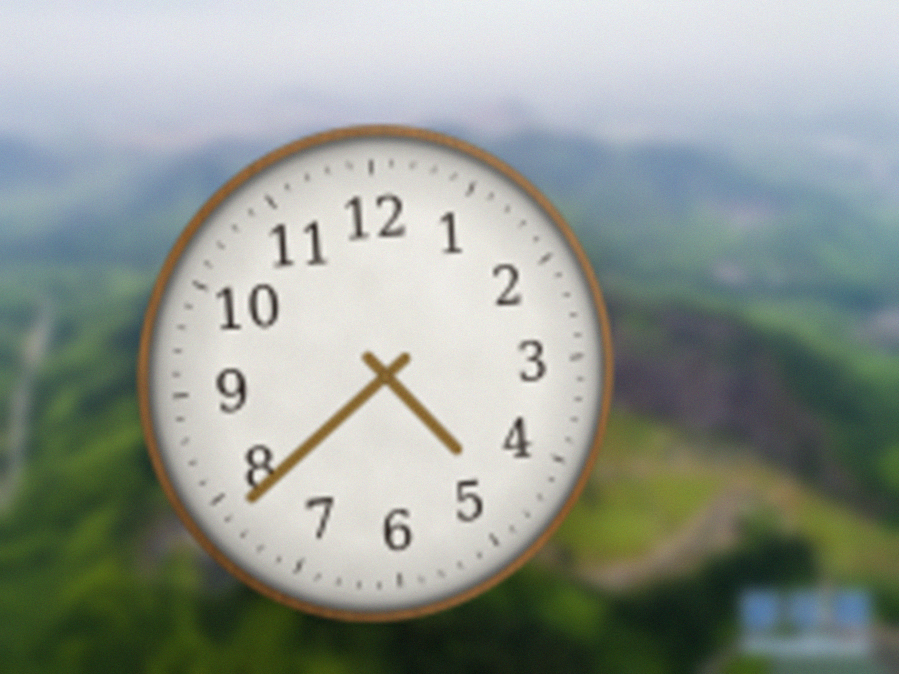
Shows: 4:39
